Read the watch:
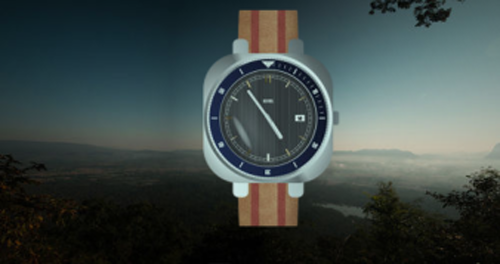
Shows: 4:54
